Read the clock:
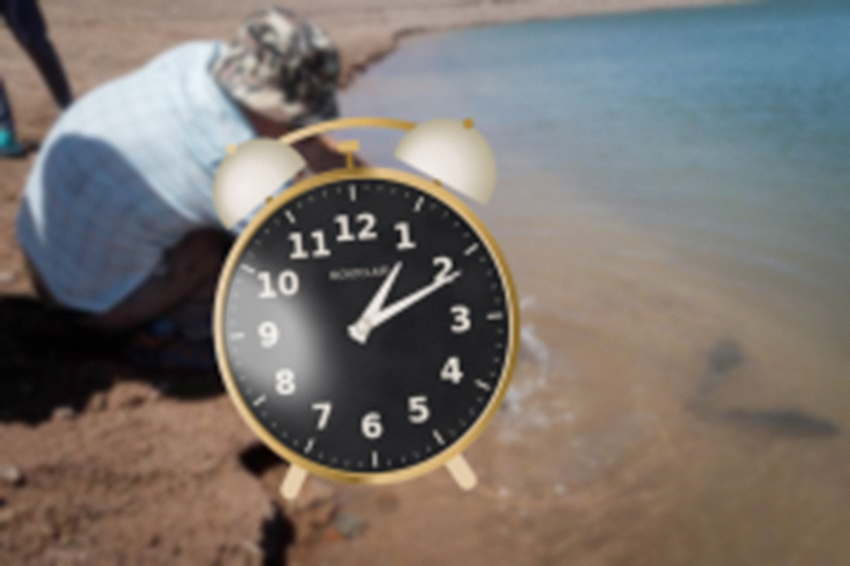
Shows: 1:11
